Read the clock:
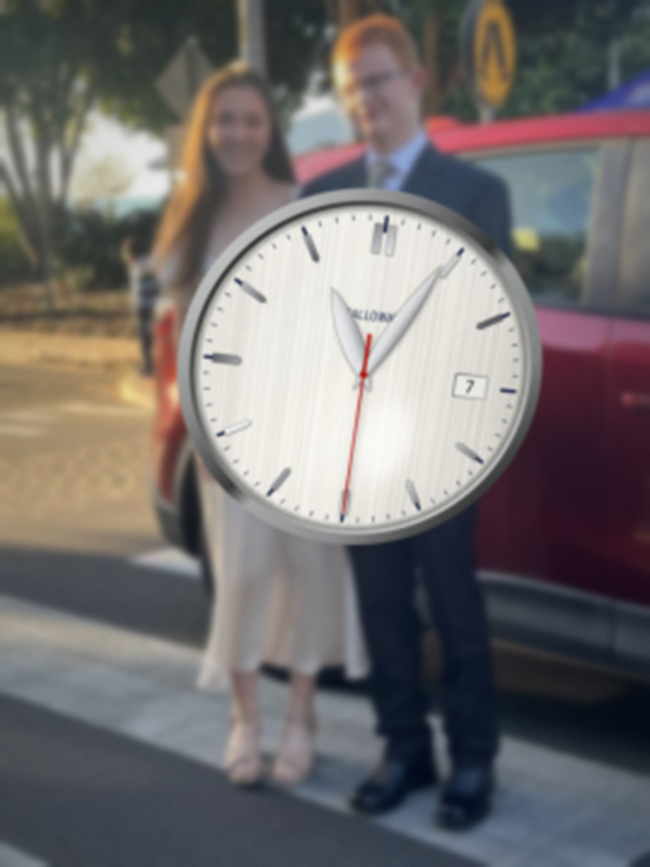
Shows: 11:04:30
